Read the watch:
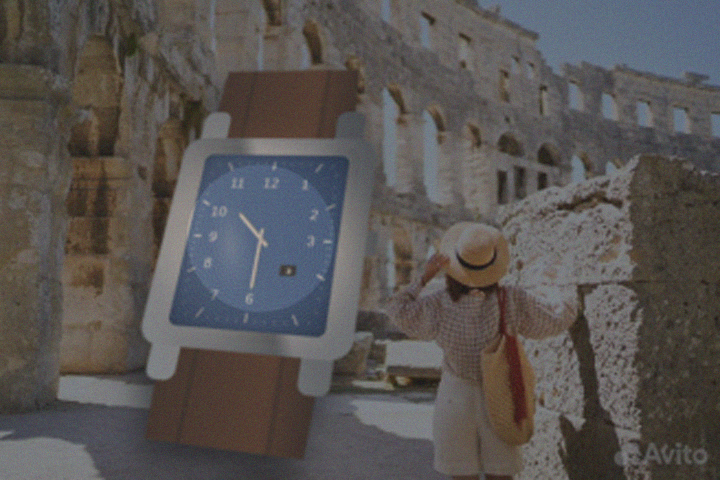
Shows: 10:30
